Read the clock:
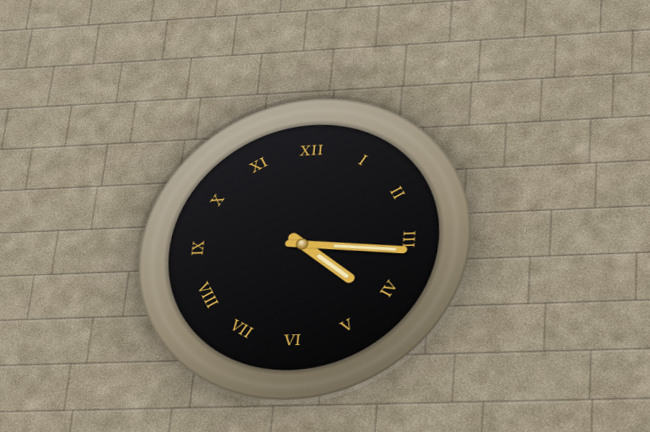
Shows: 4:16
